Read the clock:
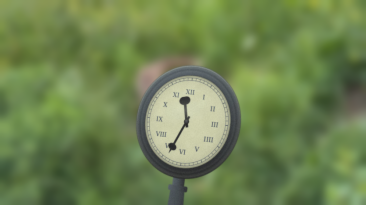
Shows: 11:34
